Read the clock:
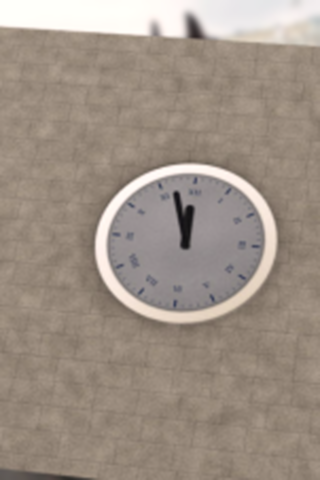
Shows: 11:57
